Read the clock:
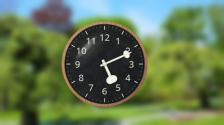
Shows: 5:11
